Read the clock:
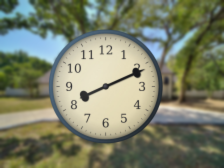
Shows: 8:11
